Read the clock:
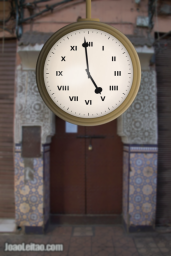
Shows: 4:59
